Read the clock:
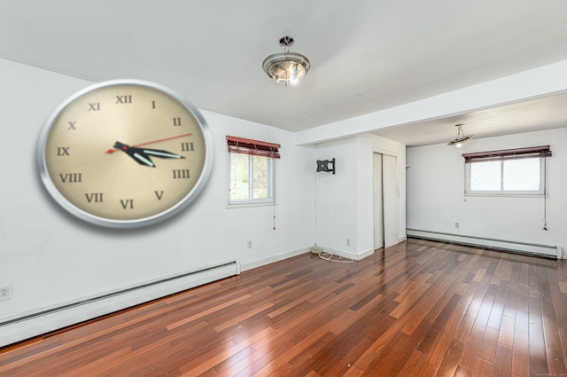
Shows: 4:17:13
